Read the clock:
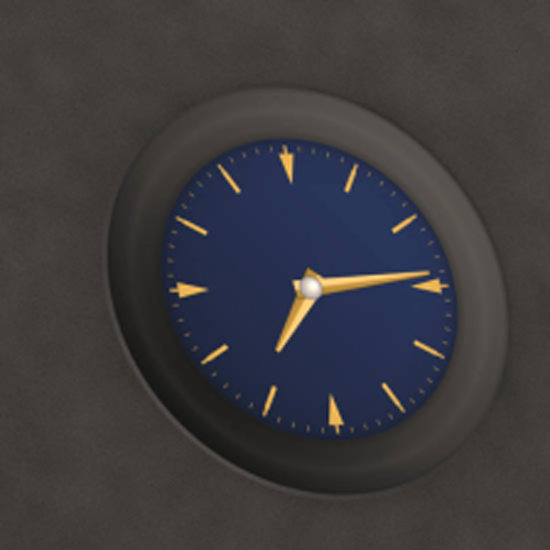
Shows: 7:14
